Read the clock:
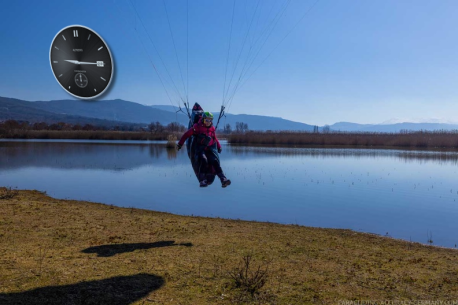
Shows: 9:15
